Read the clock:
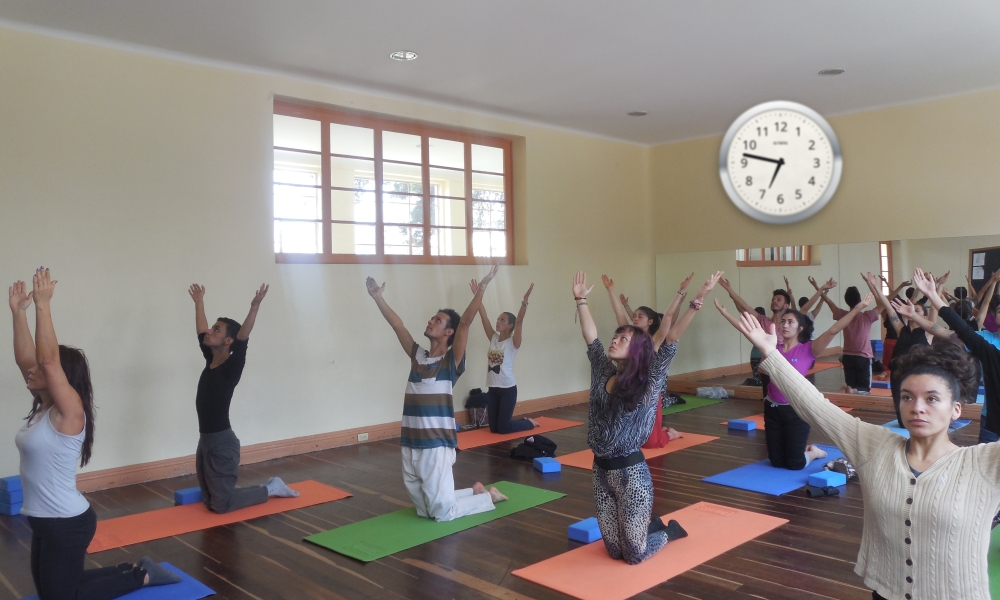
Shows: 6:47
